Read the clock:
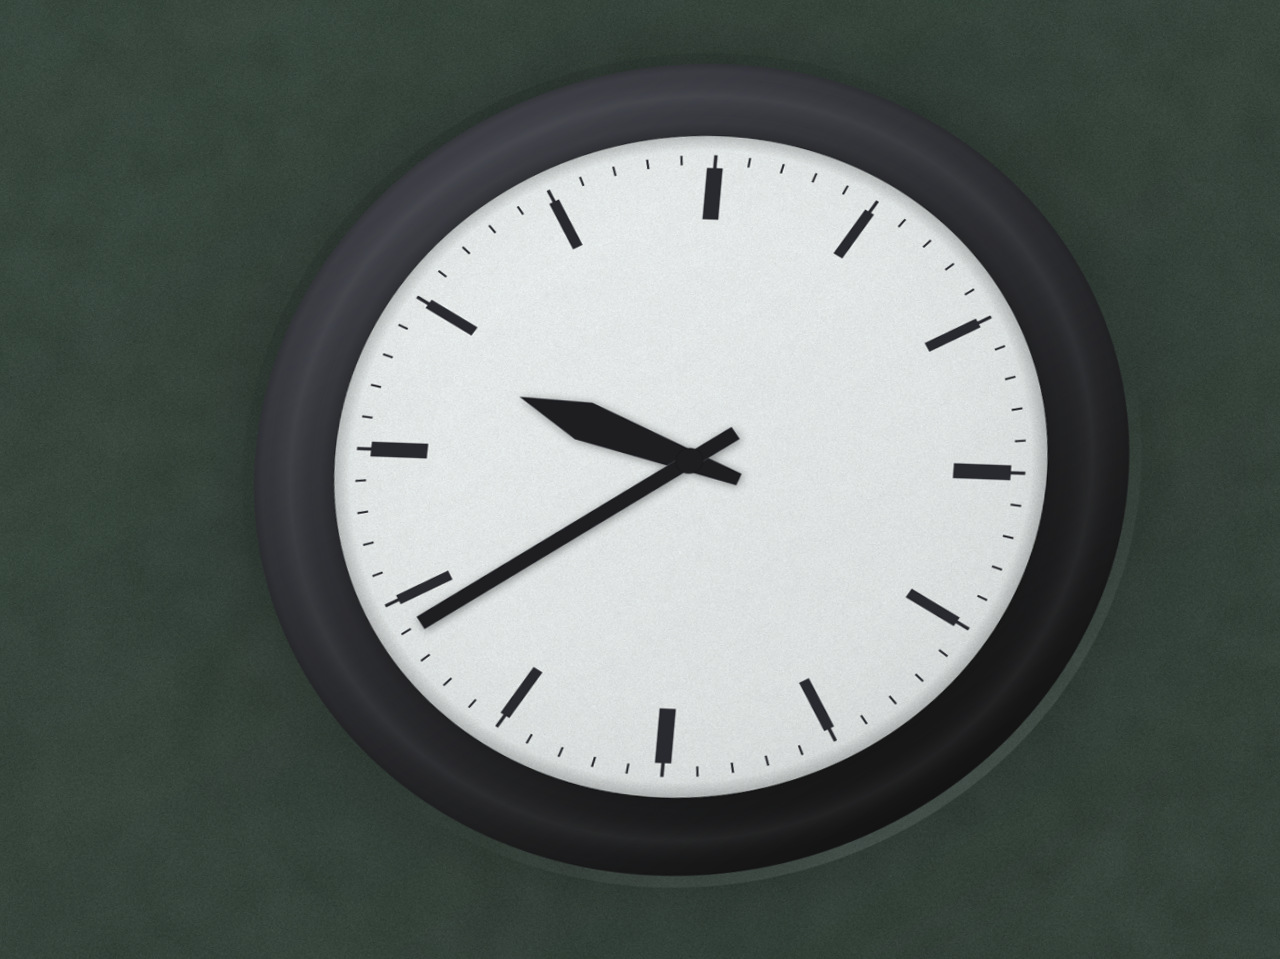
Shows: 9:39
